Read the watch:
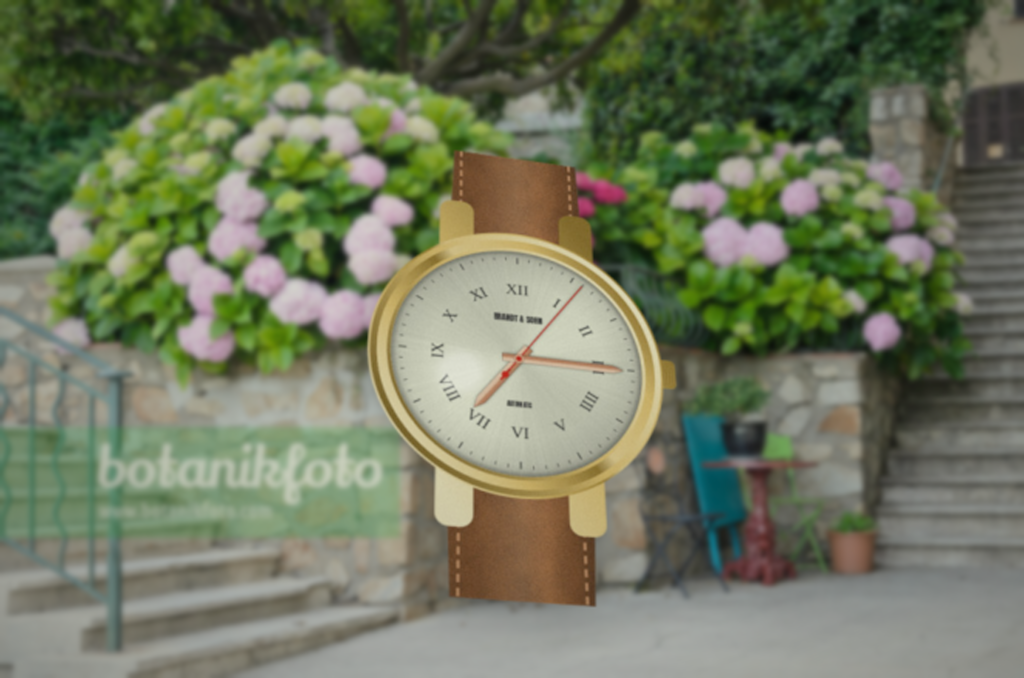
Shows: 7:15:06
